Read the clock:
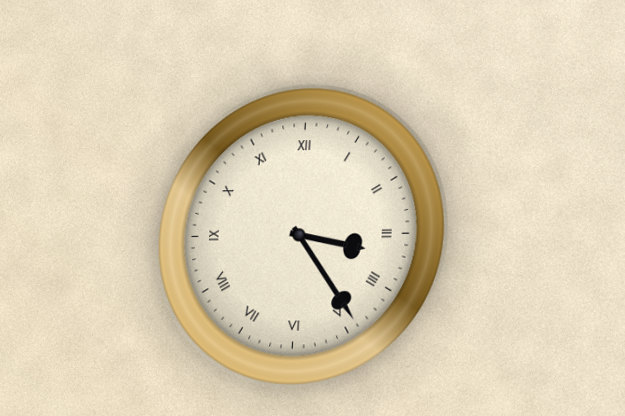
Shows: 3:24
